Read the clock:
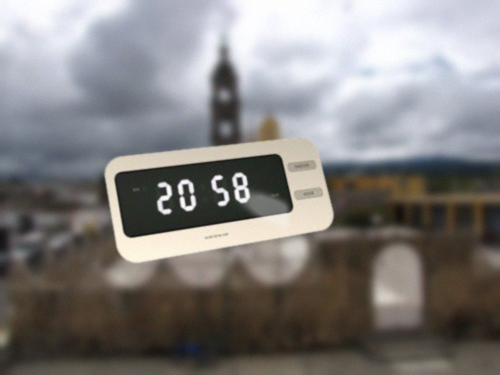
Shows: 20:58
